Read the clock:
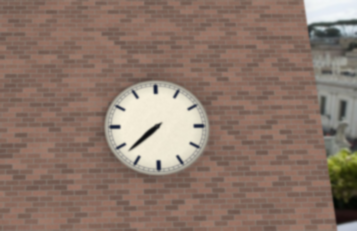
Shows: 7:38
